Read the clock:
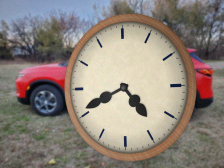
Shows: 4:41
